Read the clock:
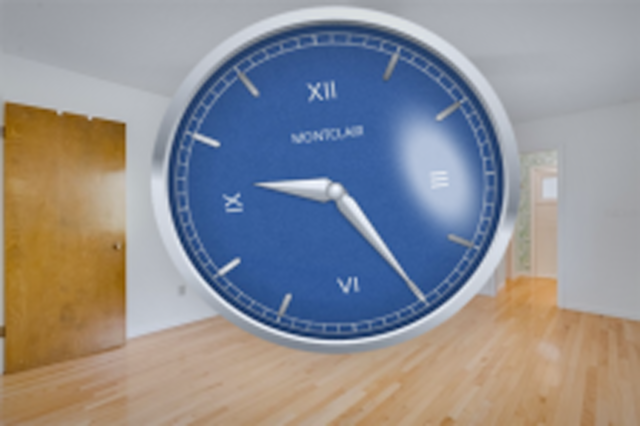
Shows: 9:25
